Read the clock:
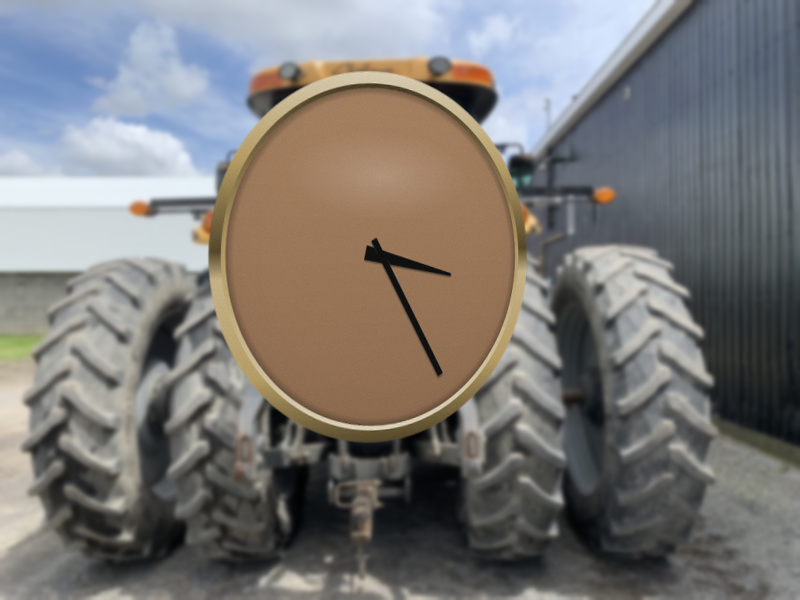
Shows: 3:25
